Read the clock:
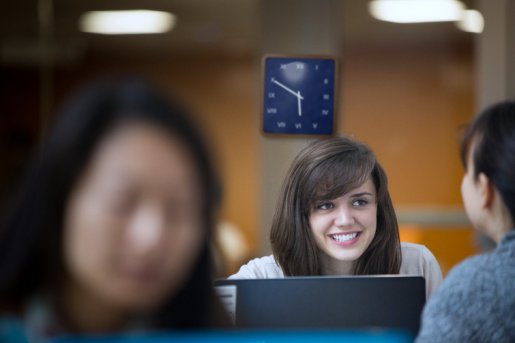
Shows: 5:50
